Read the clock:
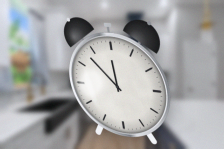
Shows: 11:53
